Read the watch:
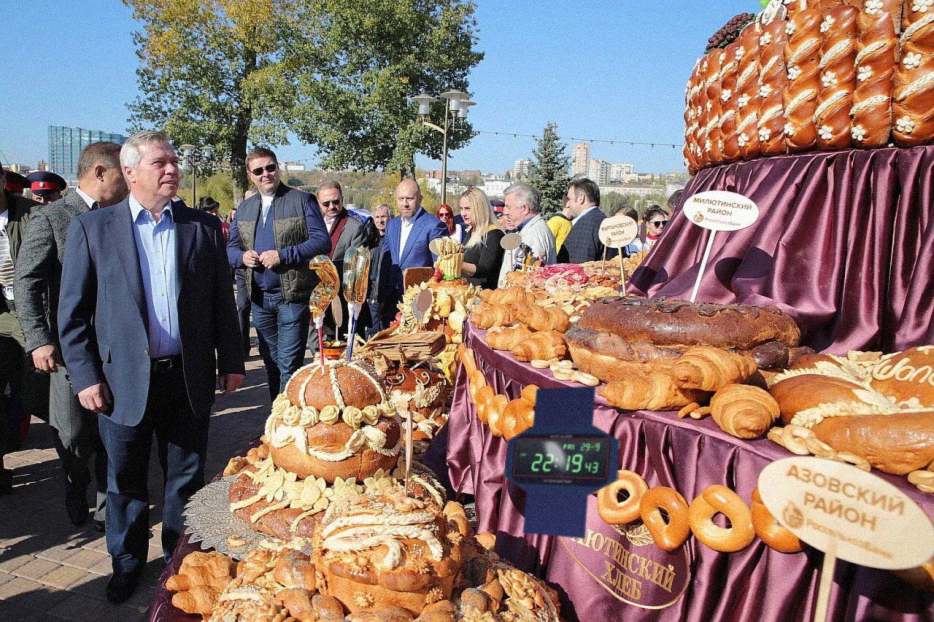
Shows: 22:19:43
